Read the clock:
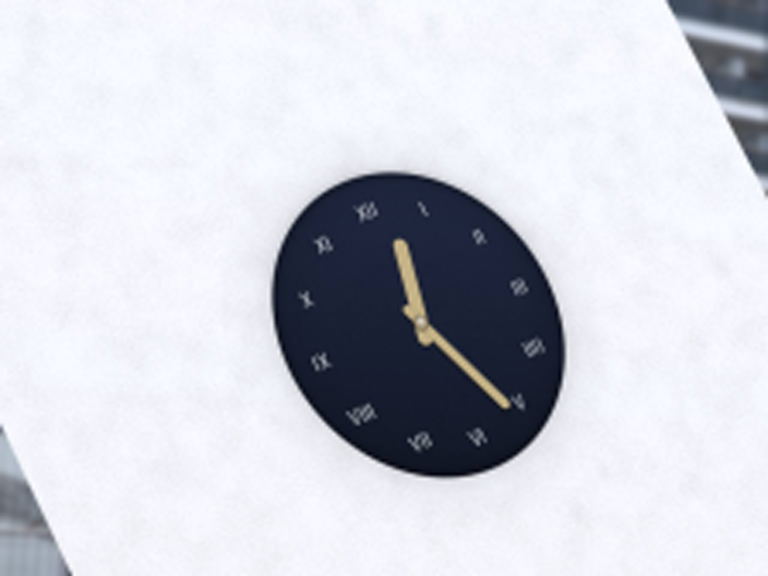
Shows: 12:26
